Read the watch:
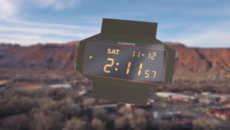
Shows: 2:11:57
